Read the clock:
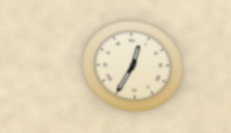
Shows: 12:35
